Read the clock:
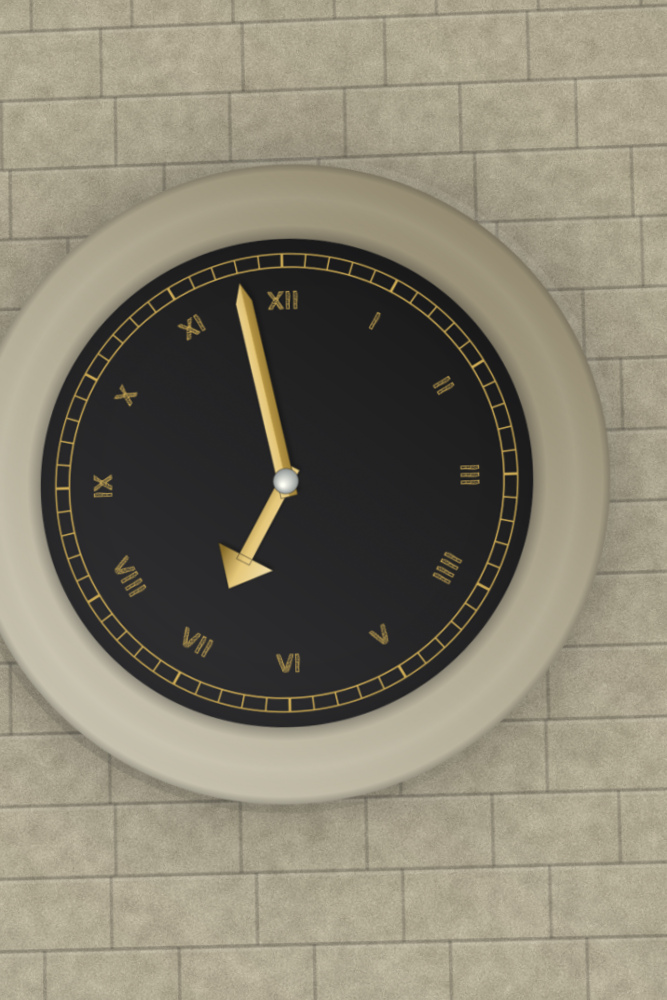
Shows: 6:58
